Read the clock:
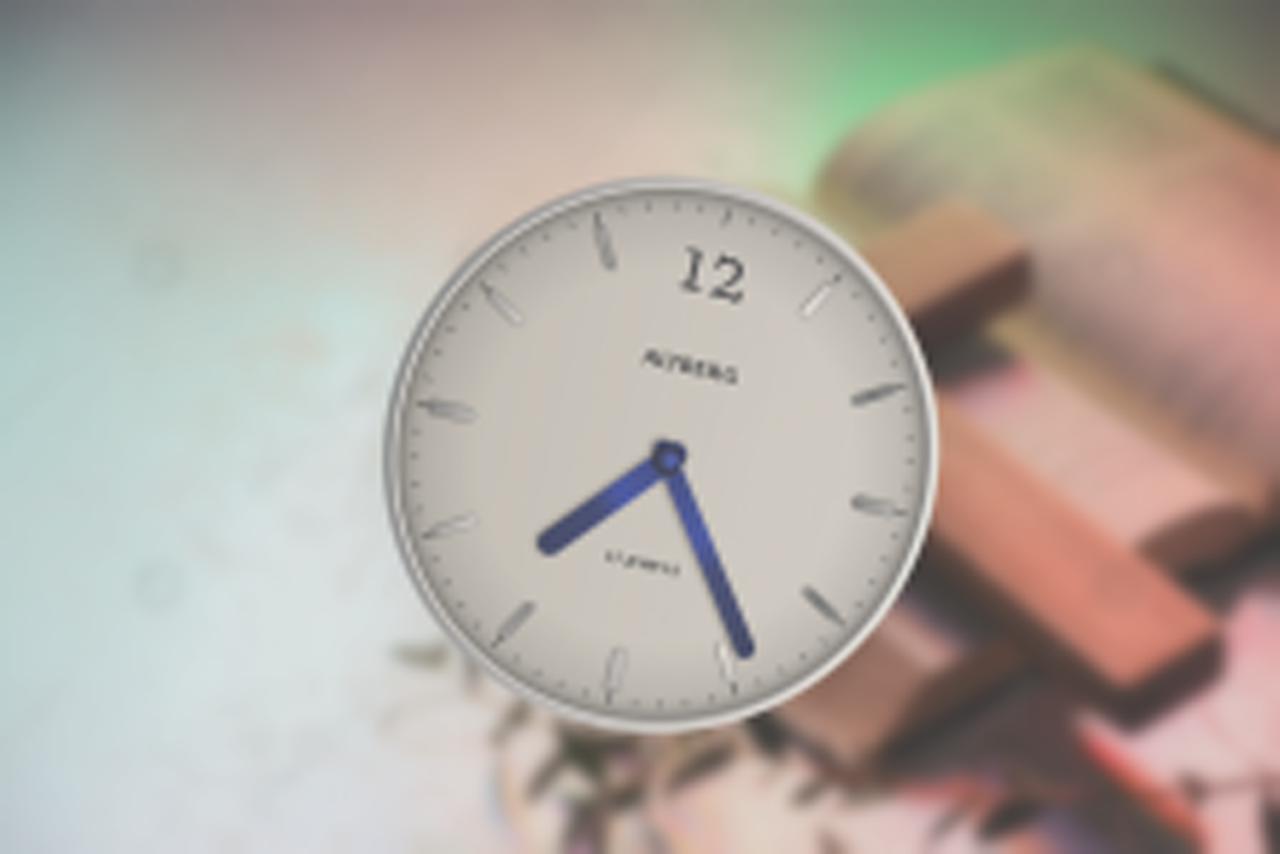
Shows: 7:24
